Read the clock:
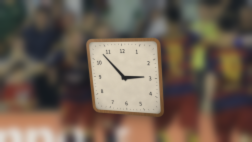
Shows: 2:53
